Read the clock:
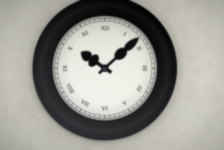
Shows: 10:08
